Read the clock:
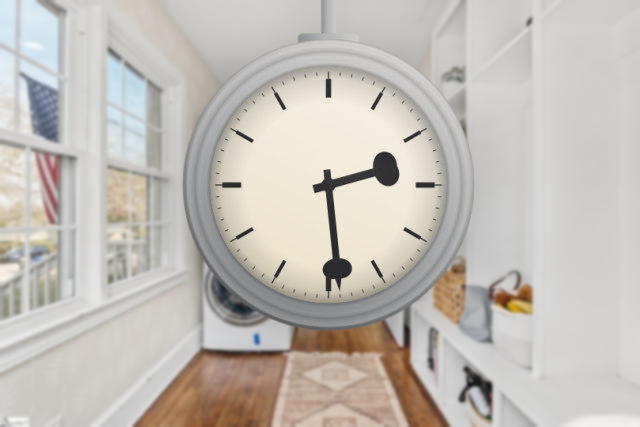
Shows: 2:29
